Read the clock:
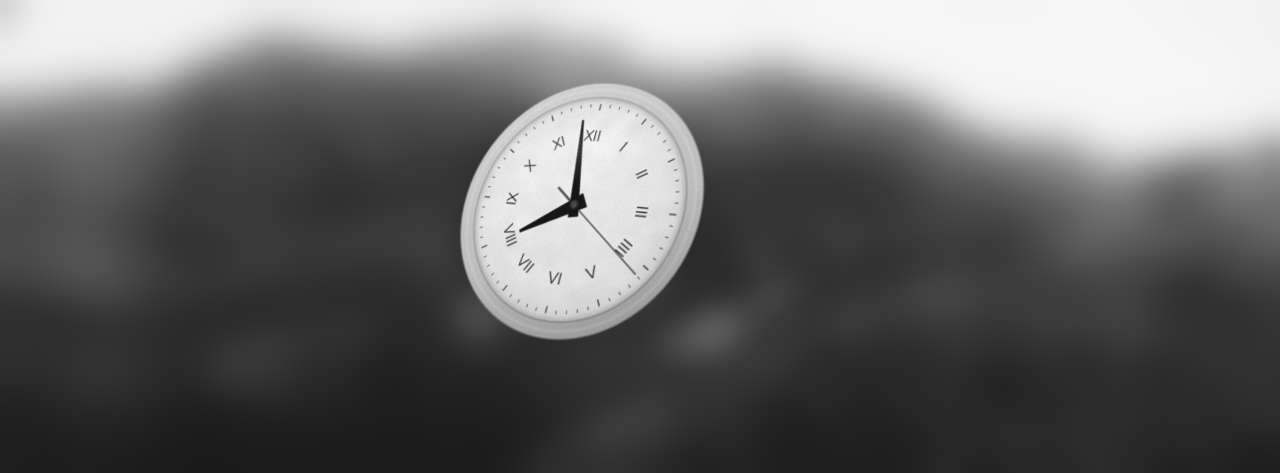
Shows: 7:58:21
